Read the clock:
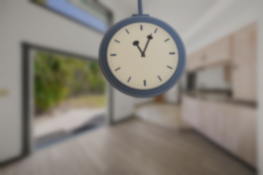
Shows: 11:04
